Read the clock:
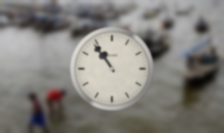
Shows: 10:54
